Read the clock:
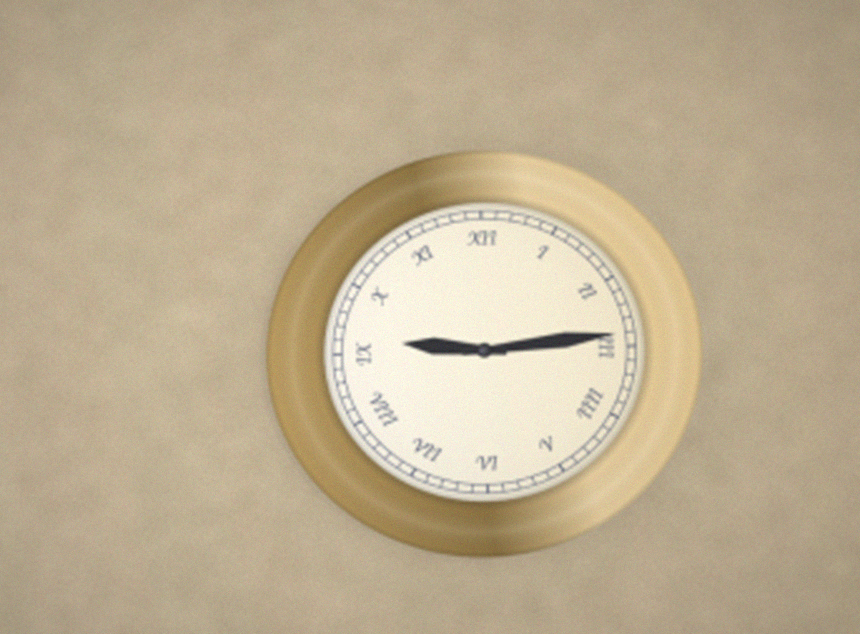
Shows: 9:14
